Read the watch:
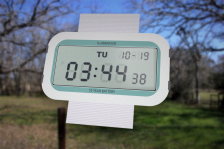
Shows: 3:44:38
